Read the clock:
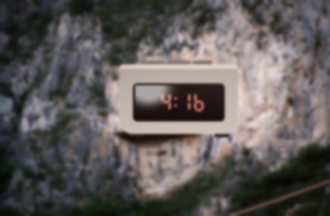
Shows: 4:16
